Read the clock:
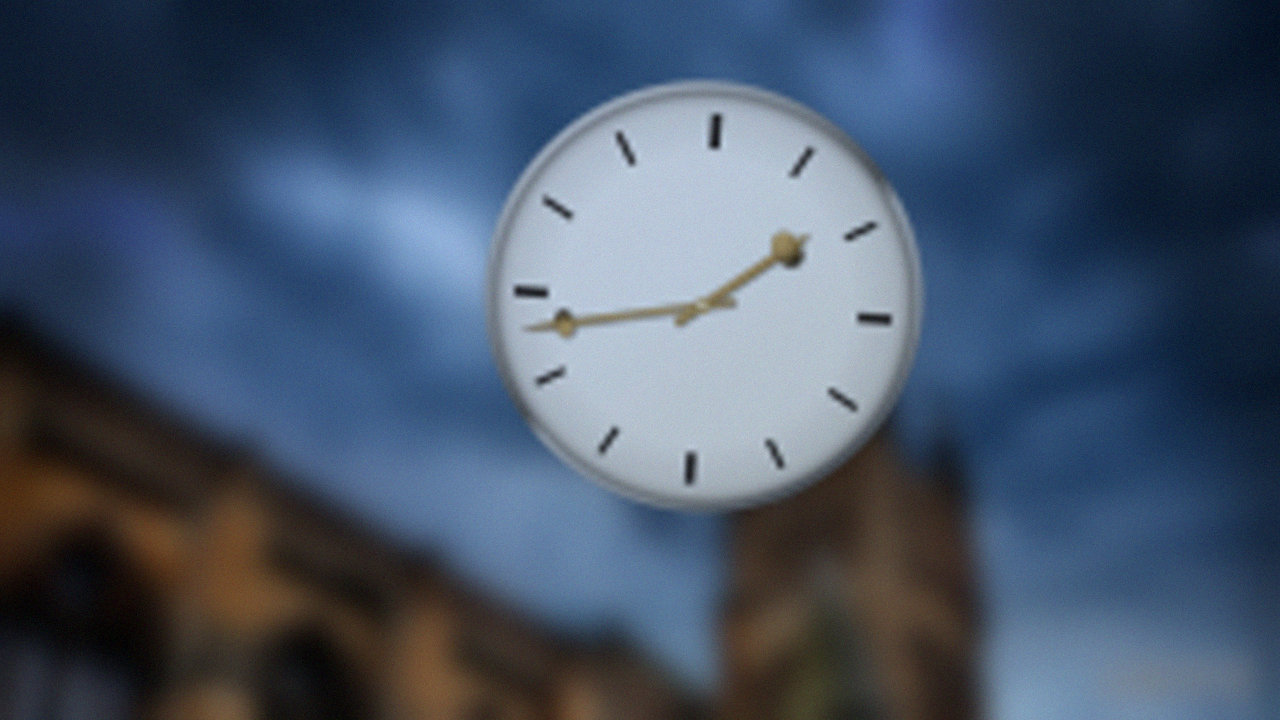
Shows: 1:43
